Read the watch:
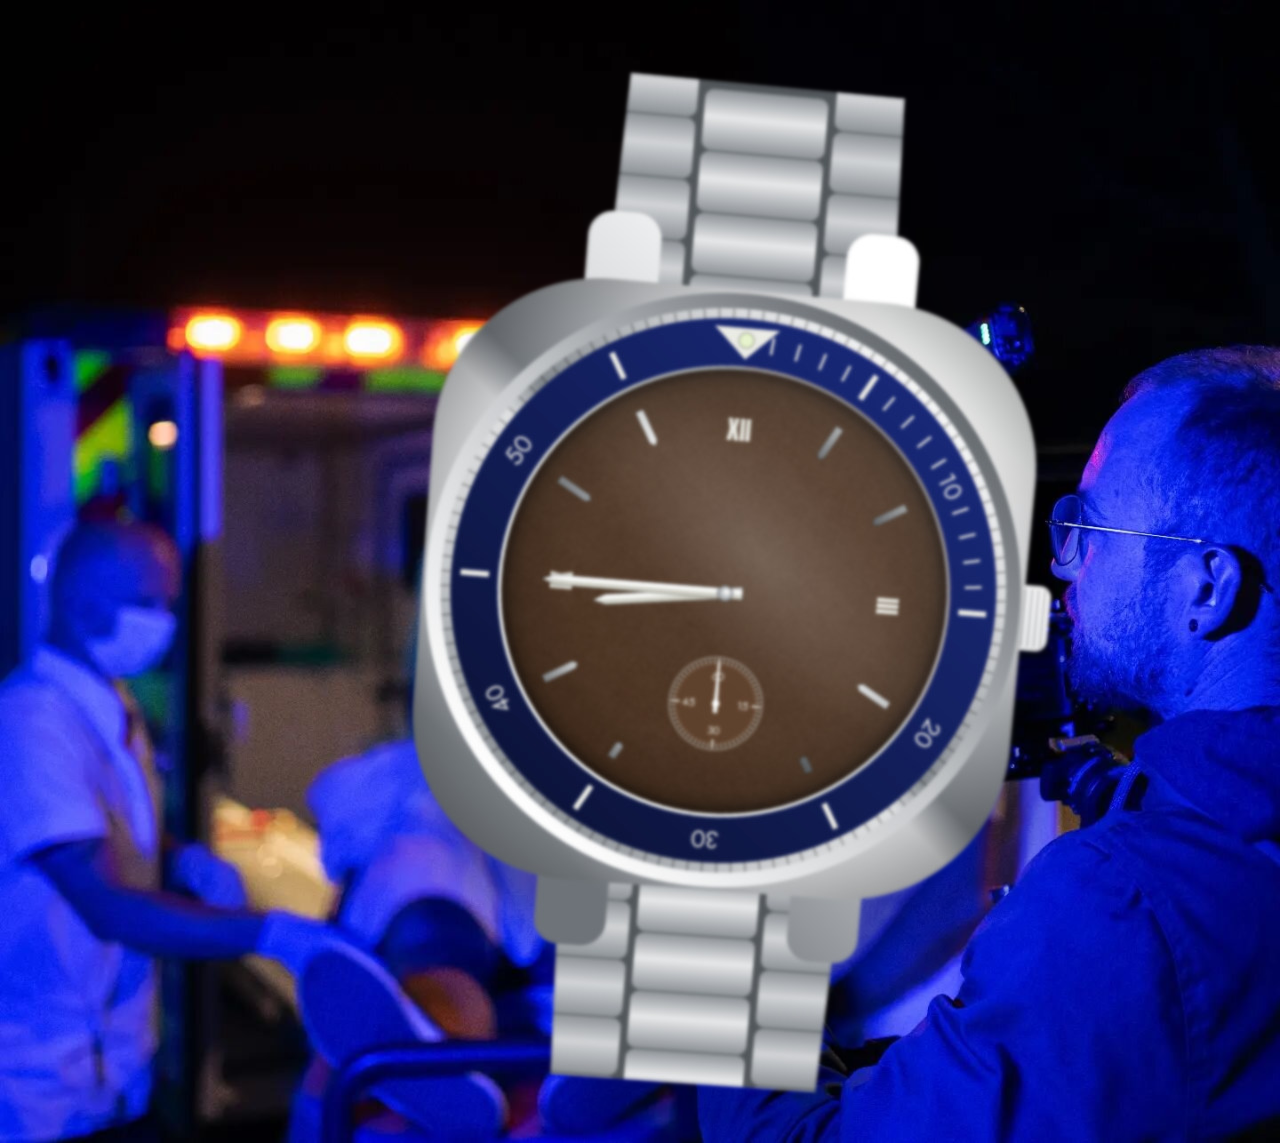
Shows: 8:45
